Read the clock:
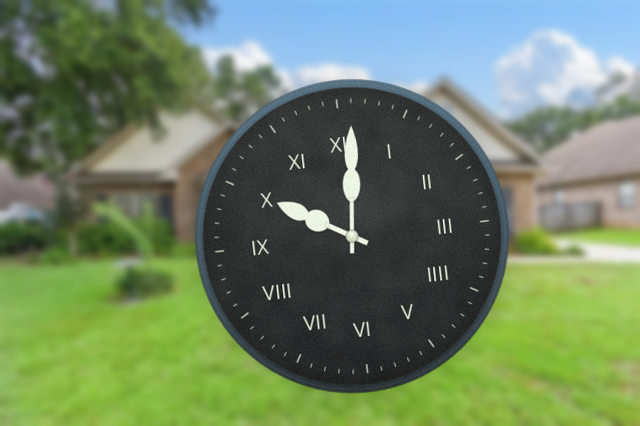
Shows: 10:01
